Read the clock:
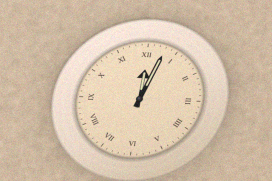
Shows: 12:03
